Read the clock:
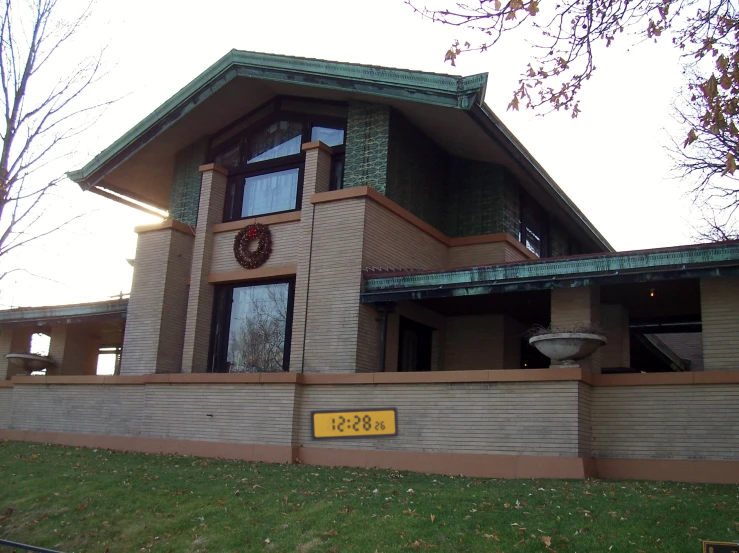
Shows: 12:28
